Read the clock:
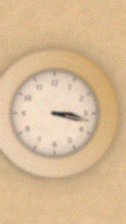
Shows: 3:17
